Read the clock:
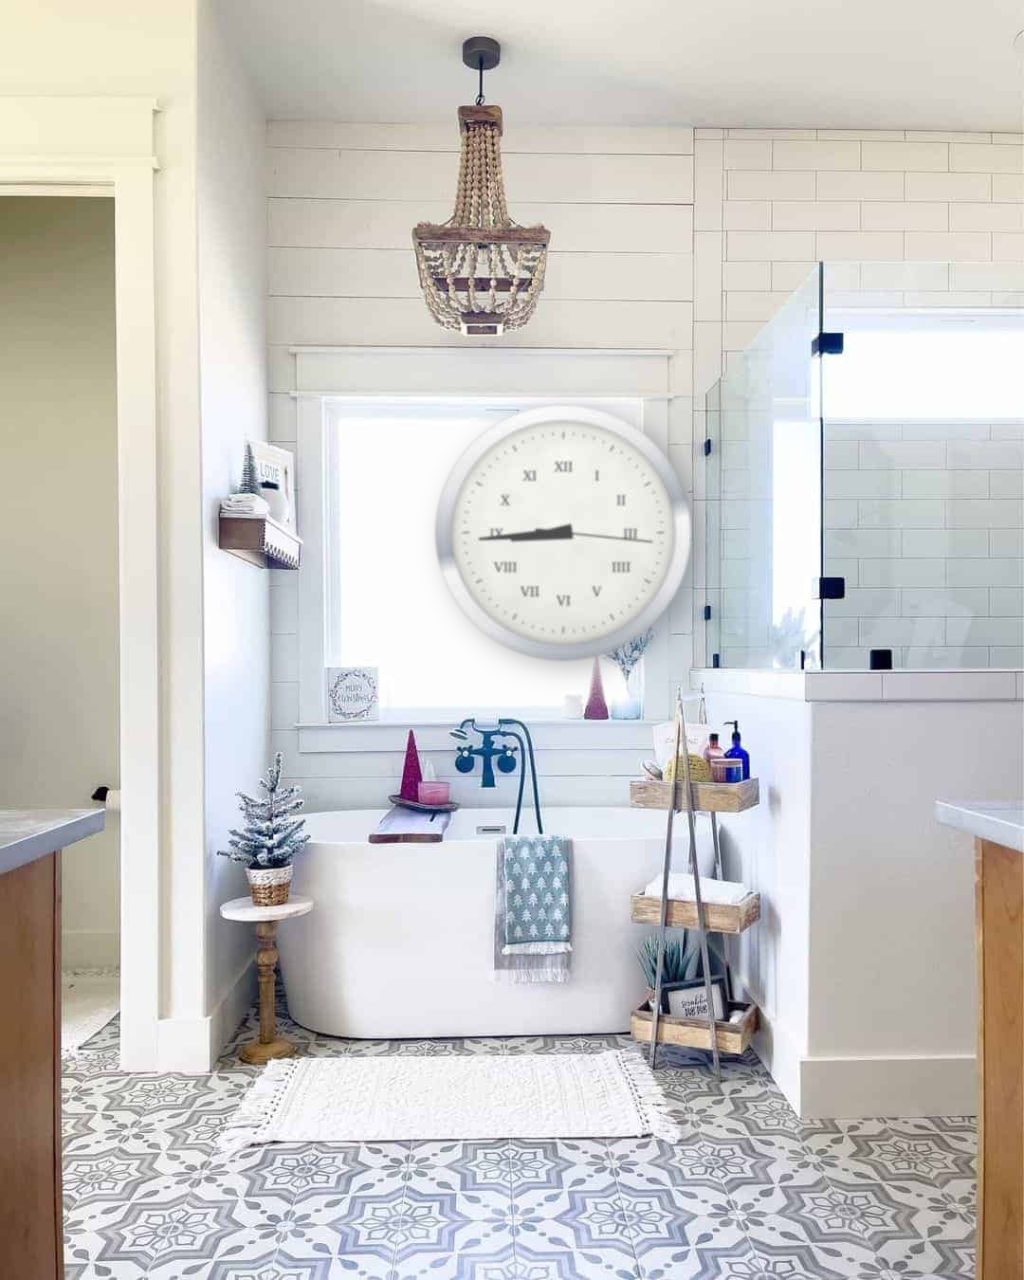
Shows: 8:44:16
